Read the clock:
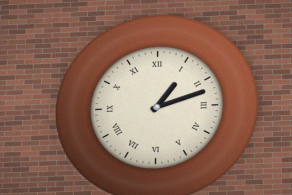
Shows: 1:12
